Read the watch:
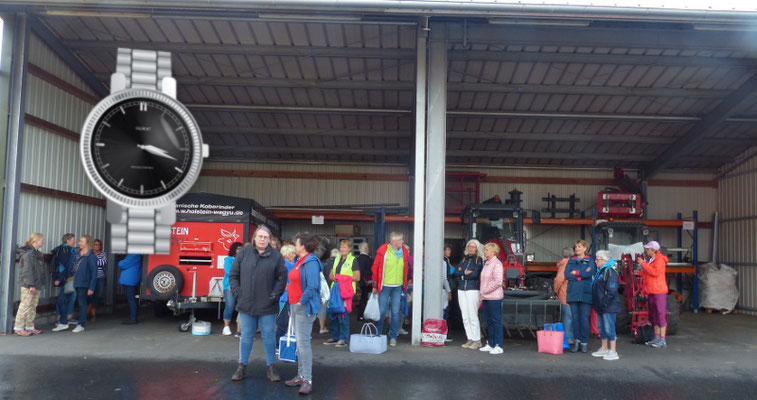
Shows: 3:18
